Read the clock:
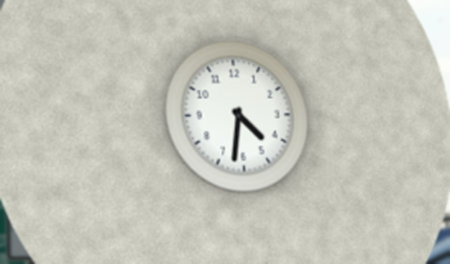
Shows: 4:32
